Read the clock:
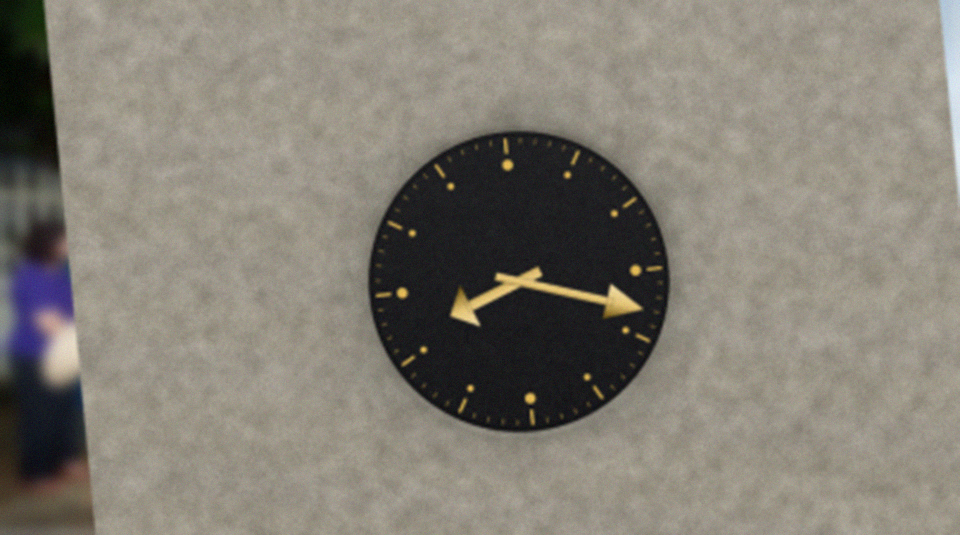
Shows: 8:18
